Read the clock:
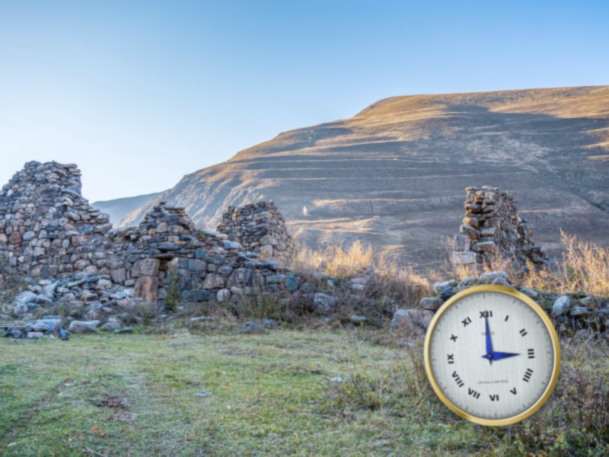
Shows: 3:00
